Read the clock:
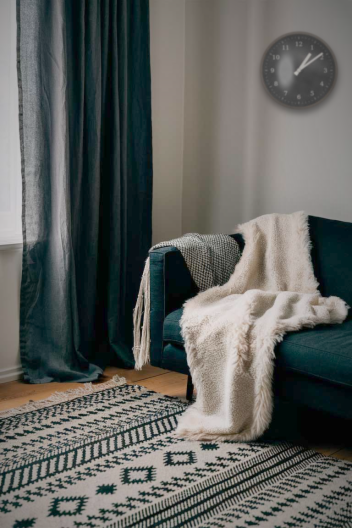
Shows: 1:09
